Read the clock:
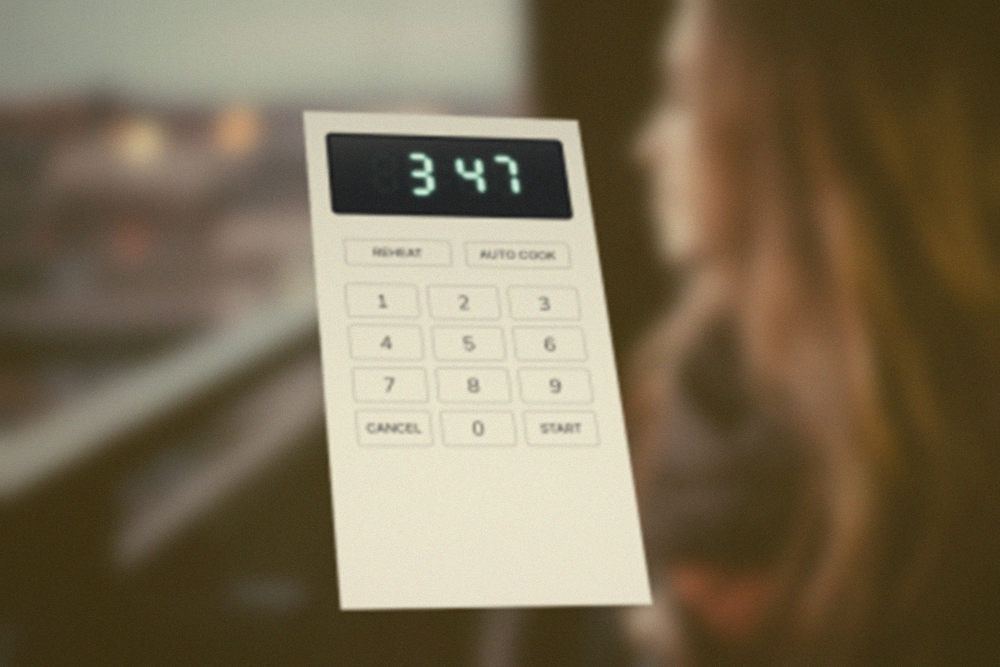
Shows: 3:47
